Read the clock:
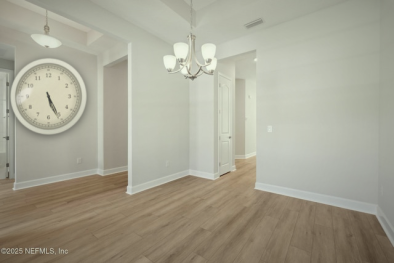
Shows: 5:26
